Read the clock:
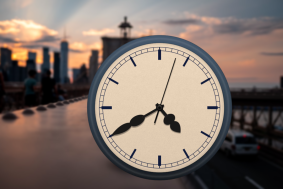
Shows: 4:40:03
